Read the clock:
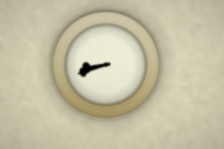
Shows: 8:42
